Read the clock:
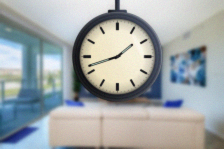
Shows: 1:42
